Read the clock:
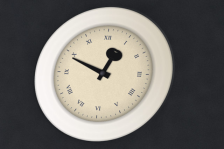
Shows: 12:49
